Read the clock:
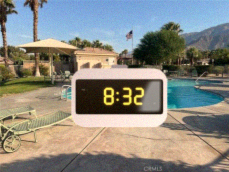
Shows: 8:32
